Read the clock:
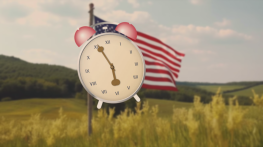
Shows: 5:56
